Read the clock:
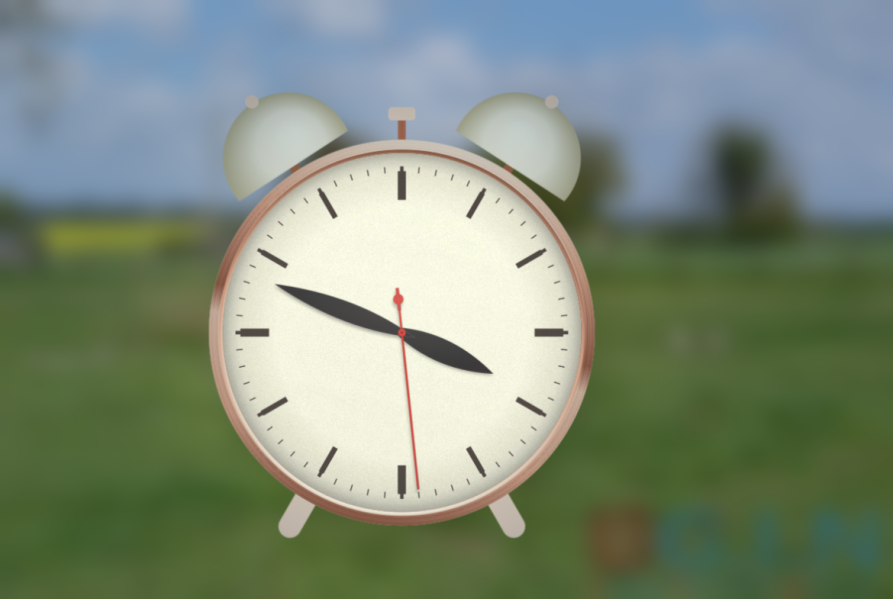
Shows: 3:48:29
